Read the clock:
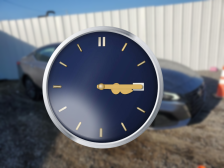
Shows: 3:15
